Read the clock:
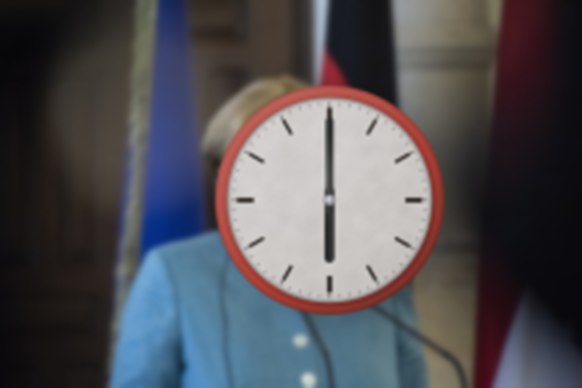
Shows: 6:00
